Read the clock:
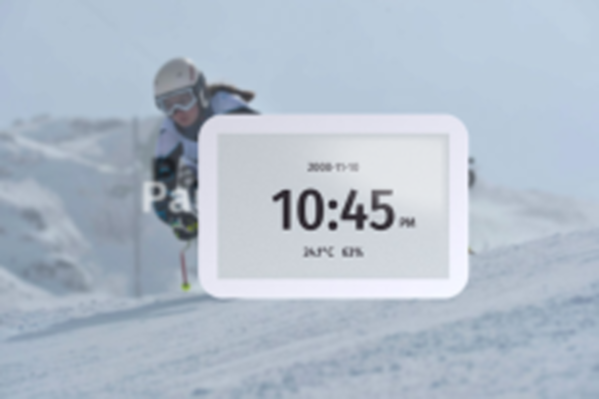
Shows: 10:45
